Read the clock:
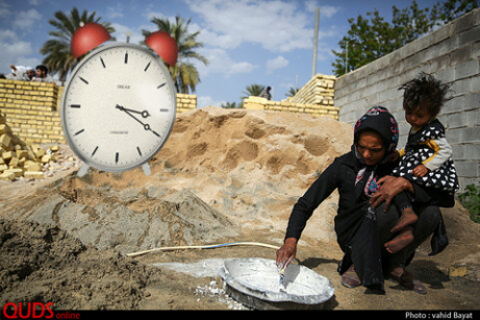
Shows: 3:20
